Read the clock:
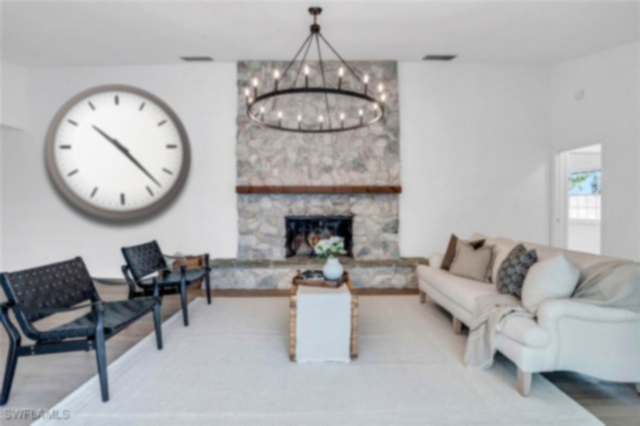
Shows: 10:23
